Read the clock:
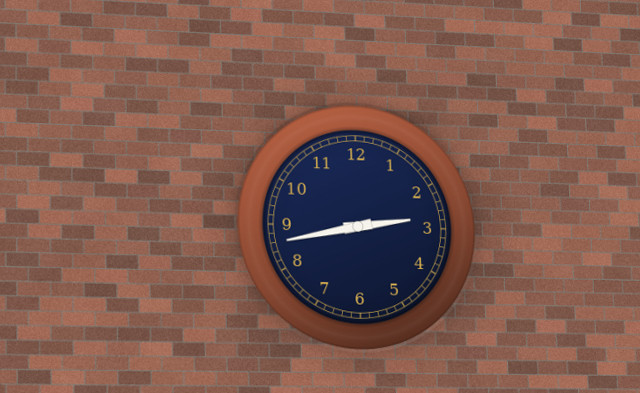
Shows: 2:43
